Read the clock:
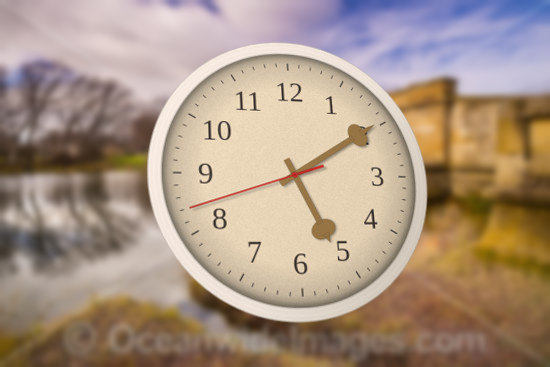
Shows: 5:09:42
